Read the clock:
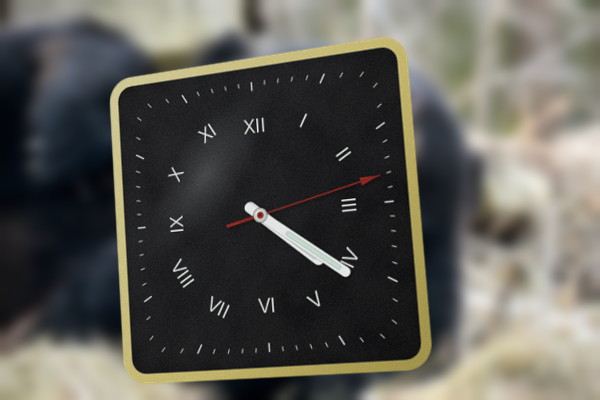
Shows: 4:21:13
